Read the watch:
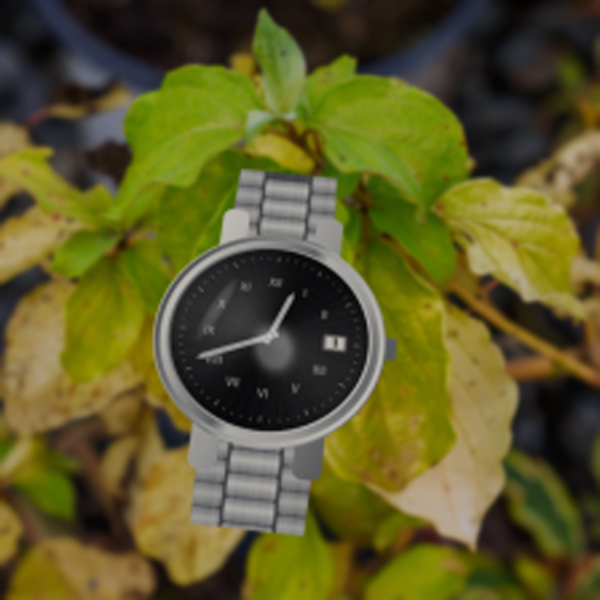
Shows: 12:41
